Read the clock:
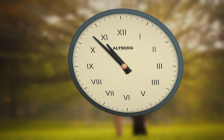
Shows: 10:53
